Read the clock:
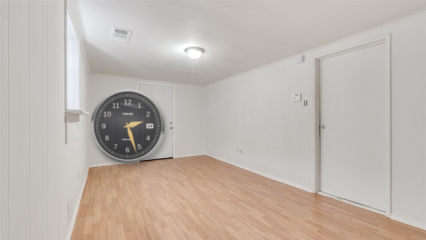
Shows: 2:27
